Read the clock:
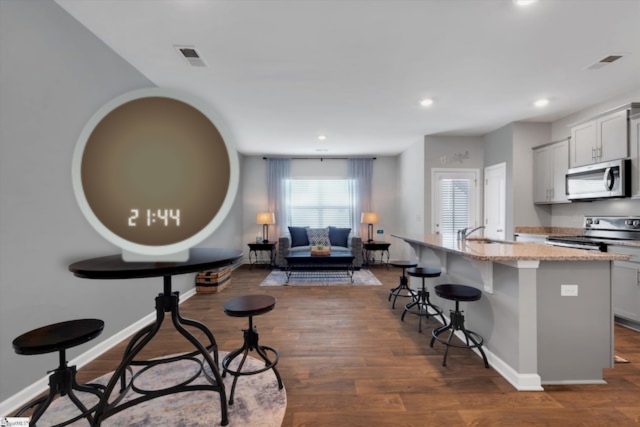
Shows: 21:44
